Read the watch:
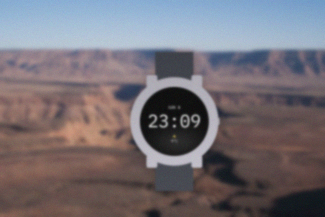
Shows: 23:09
